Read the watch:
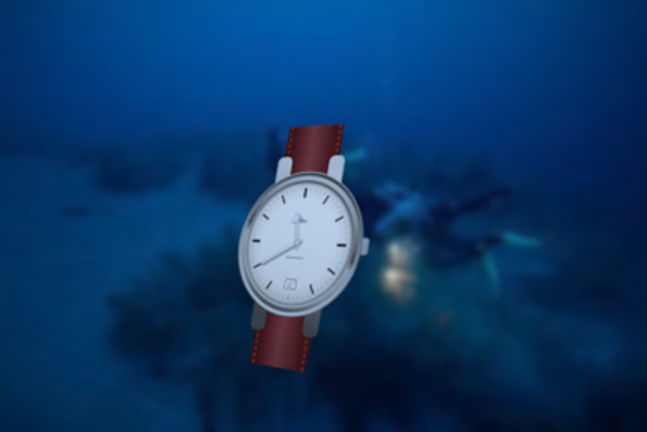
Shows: 11:40
